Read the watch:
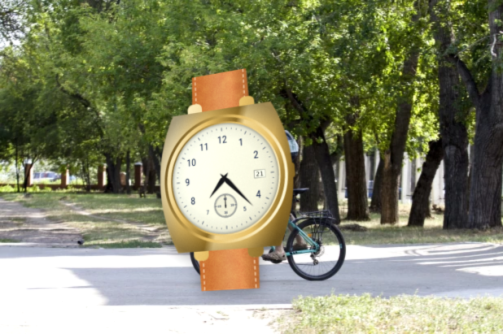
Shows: 7:23
